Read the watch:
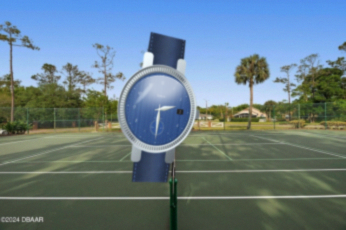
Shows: 2:30
